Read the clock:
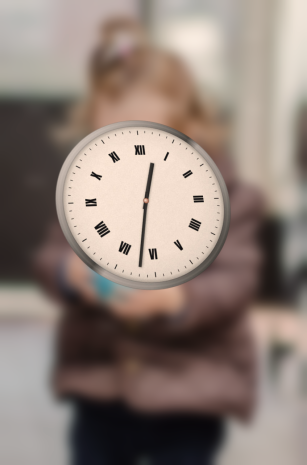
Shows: 12:32
